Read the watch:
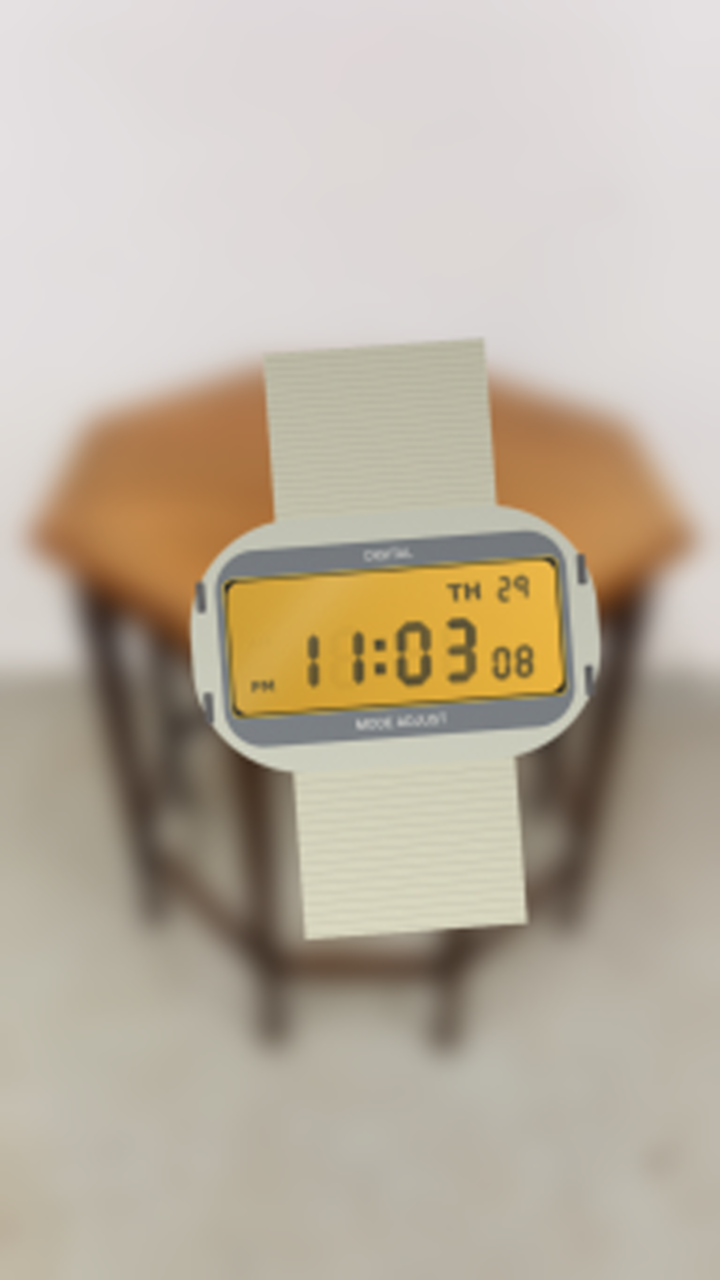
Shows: 11:03:08
